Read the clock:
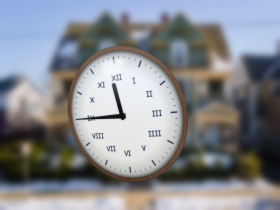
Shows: 11:45
